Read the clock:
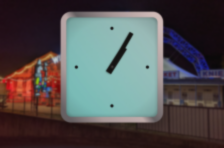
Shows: 1:05
